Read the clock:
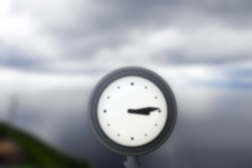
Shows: 3:14
